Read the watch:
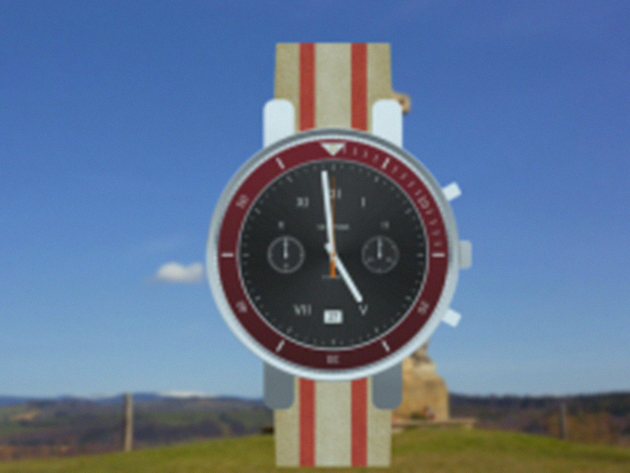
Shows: 4:59
